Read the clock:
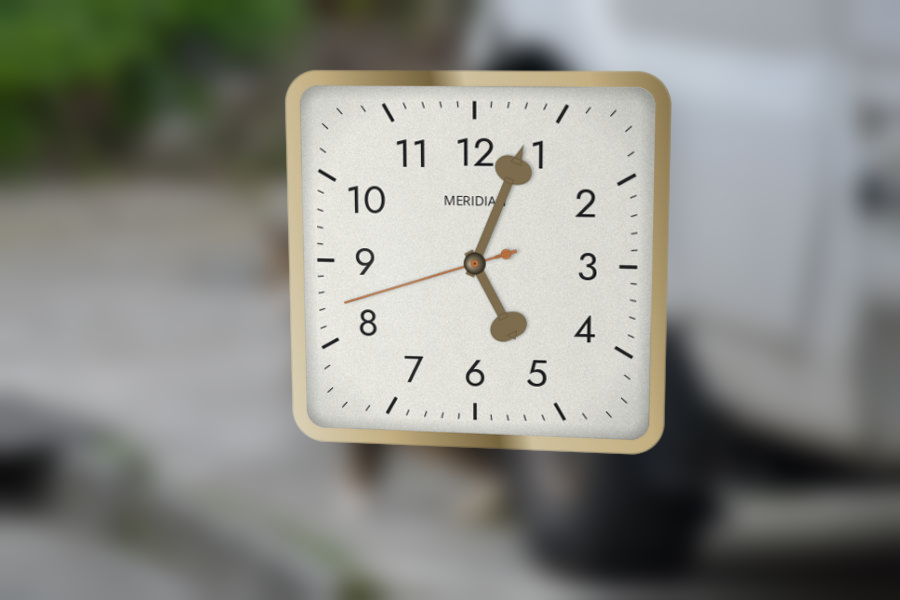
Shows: 5:03:42
